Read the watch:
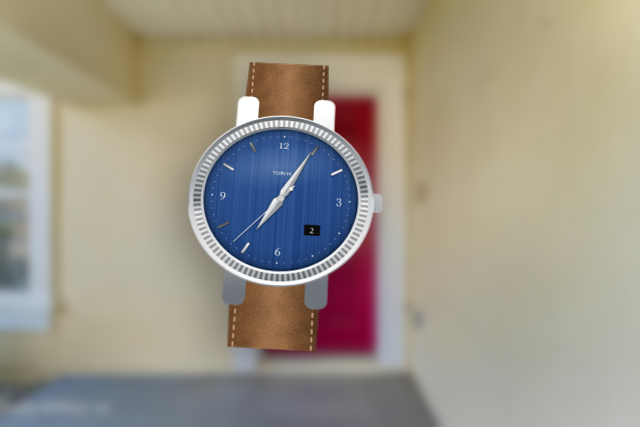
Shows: 7:04:37
